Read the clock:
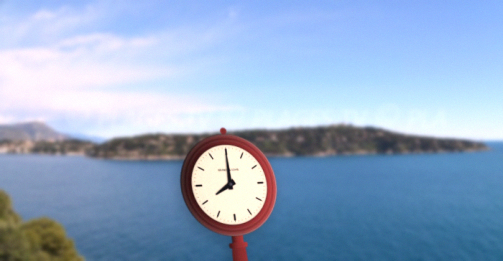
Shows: 8:00
